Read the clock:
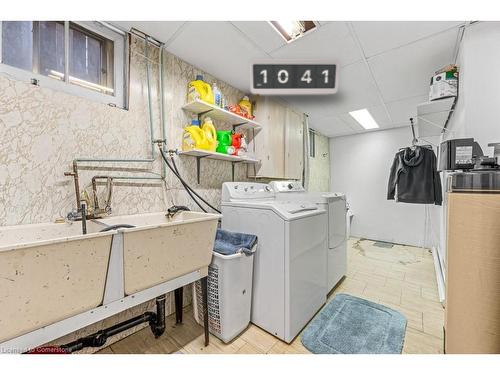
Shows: 10:41
